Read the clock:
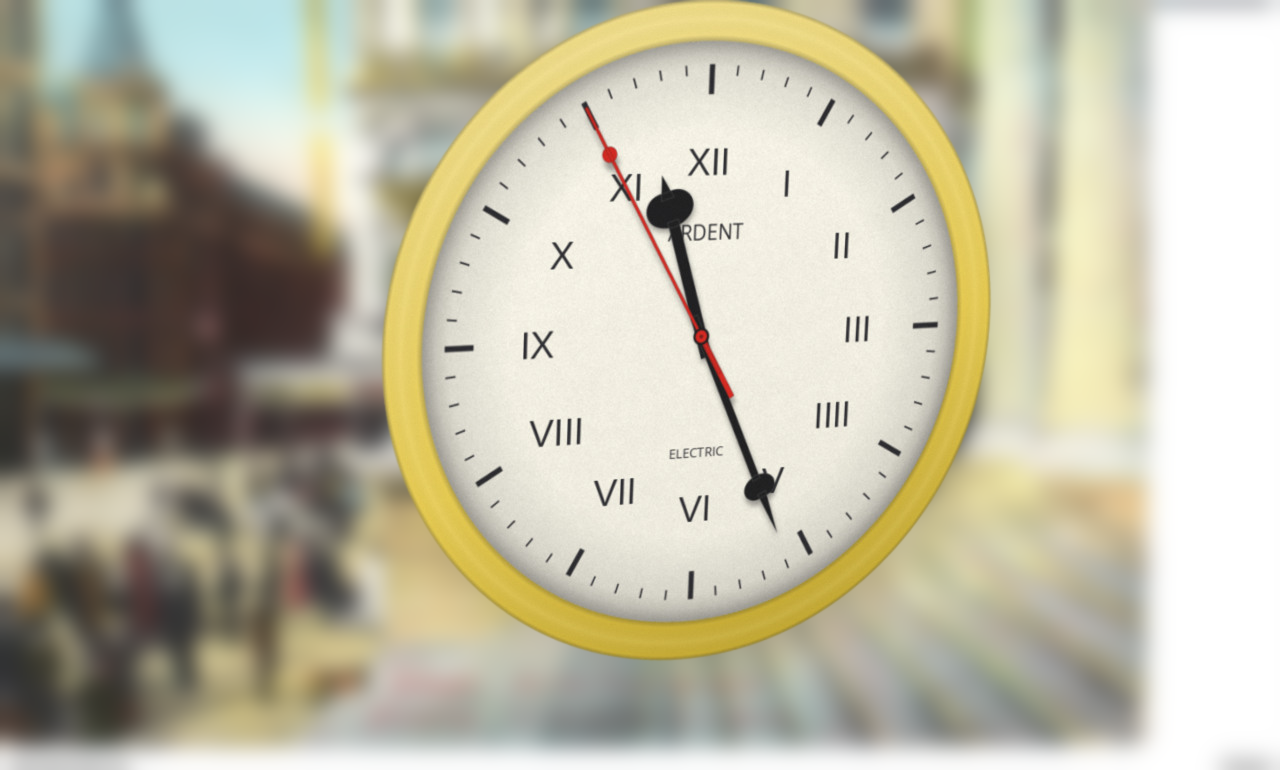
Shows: 11:25:55
